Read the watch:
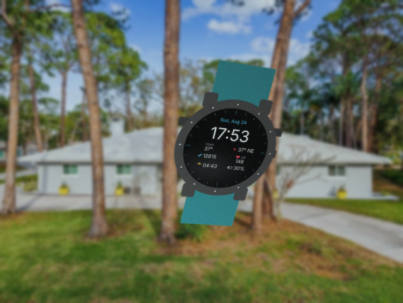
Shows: 17:53
